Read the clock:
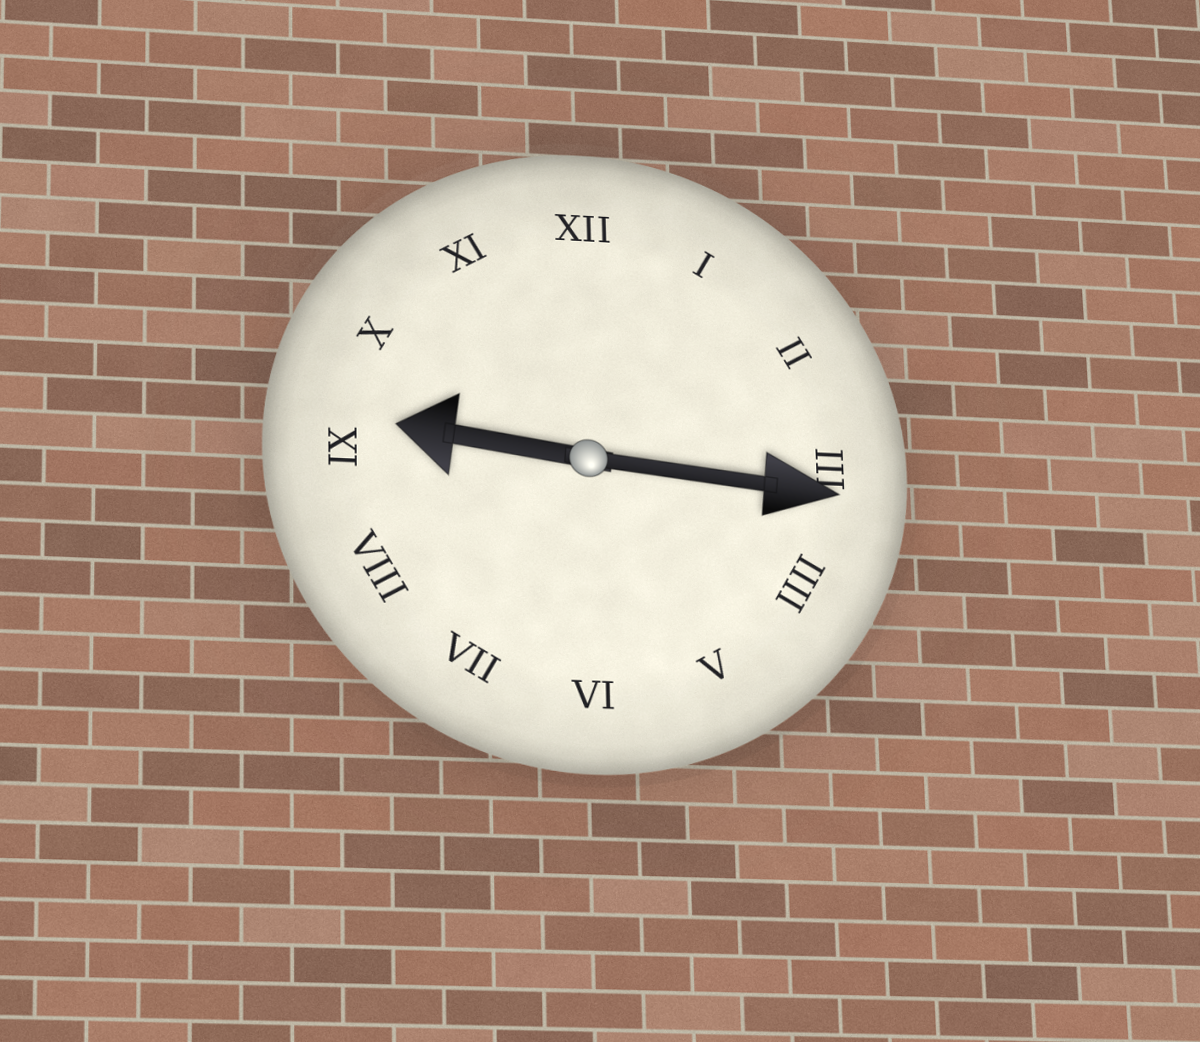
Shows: 9:16
